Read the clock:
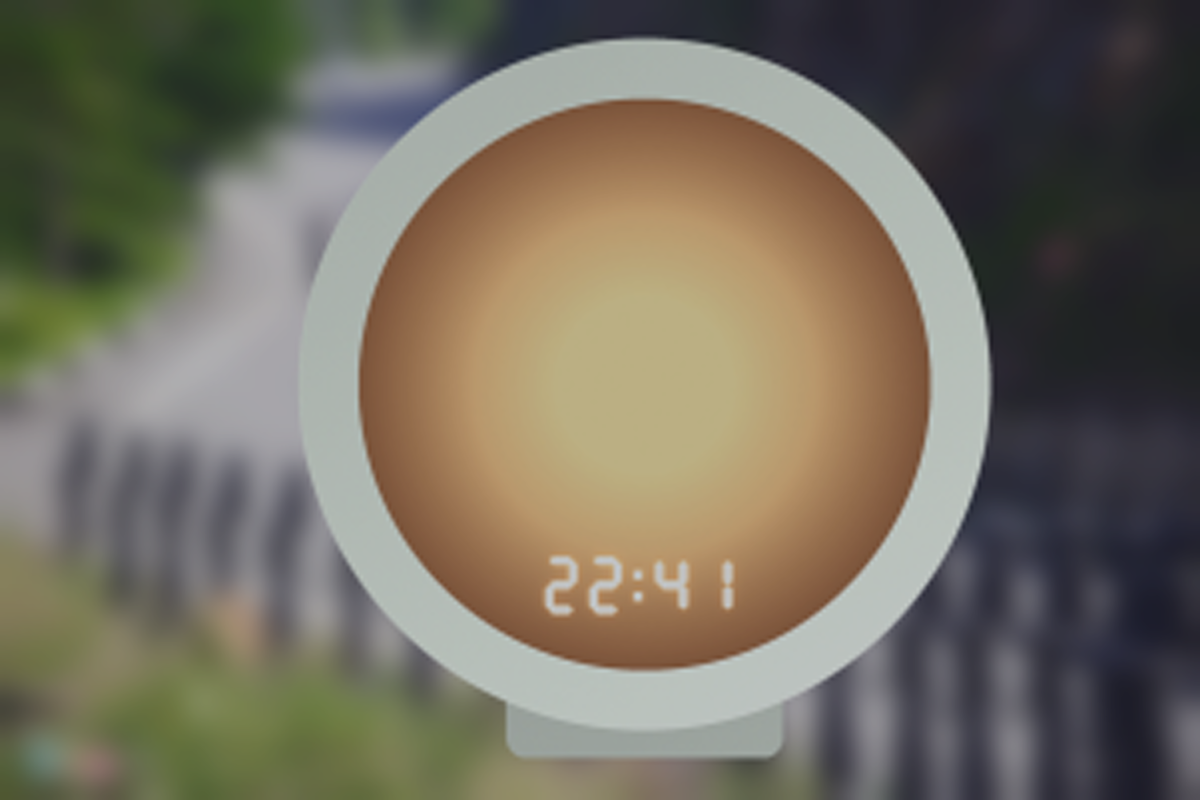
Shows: 22:41
